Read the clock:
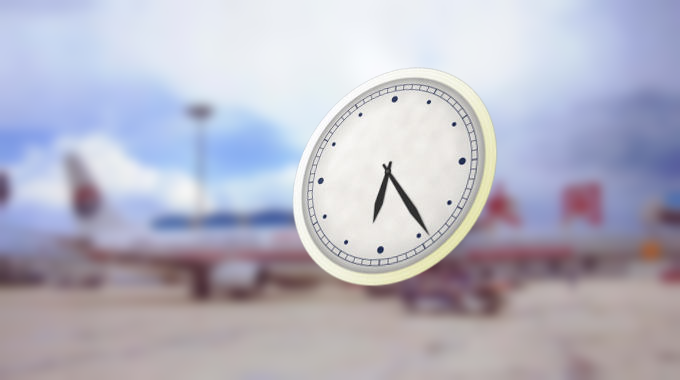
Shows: 6:24
